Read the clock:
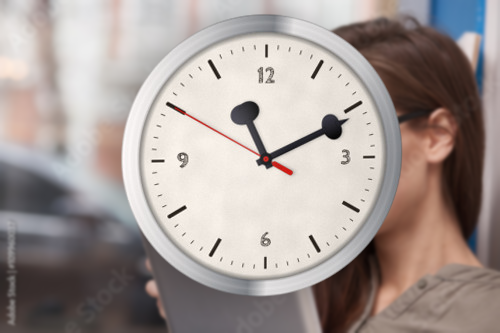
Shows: 11:10:50
